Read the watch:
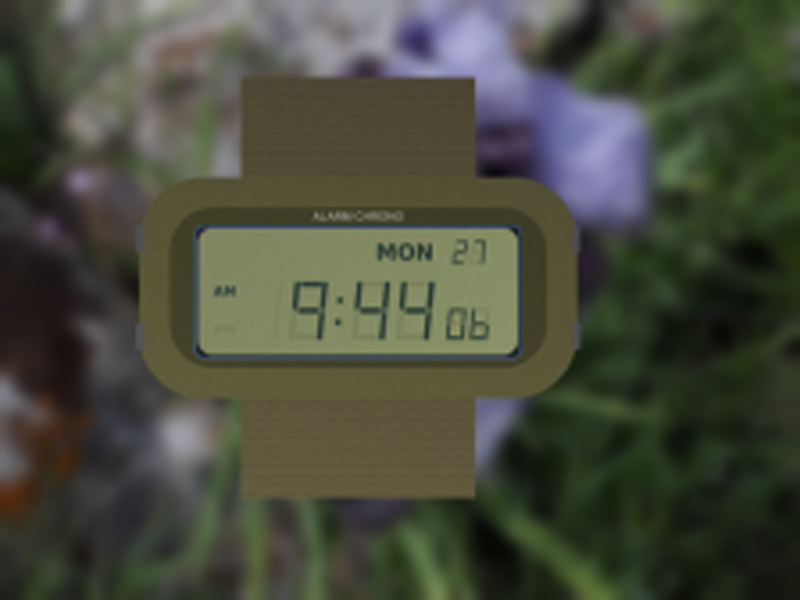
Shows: 9:44:06
